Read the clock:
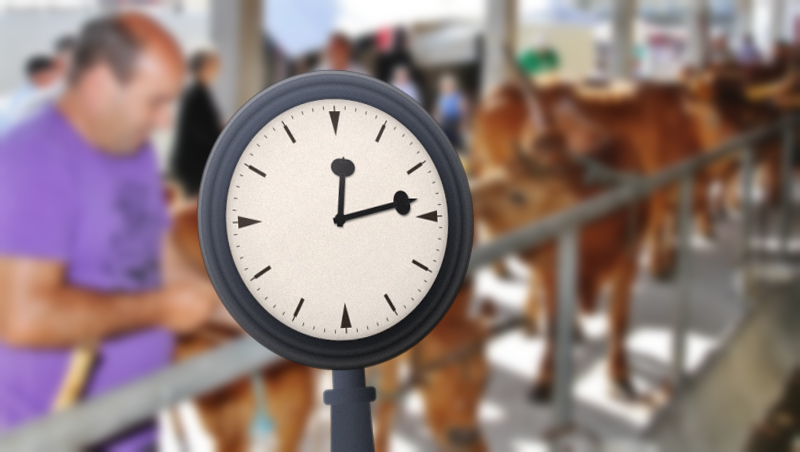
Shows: 12:13
